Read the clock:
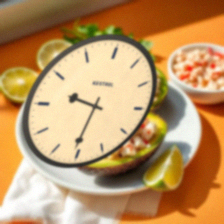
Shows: 9:31
